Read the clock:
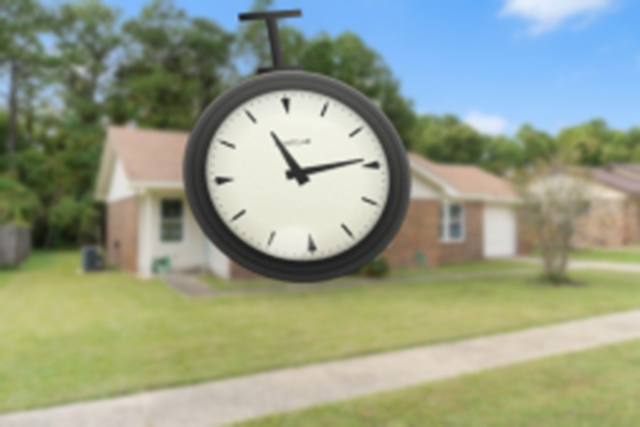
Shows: 11:14
